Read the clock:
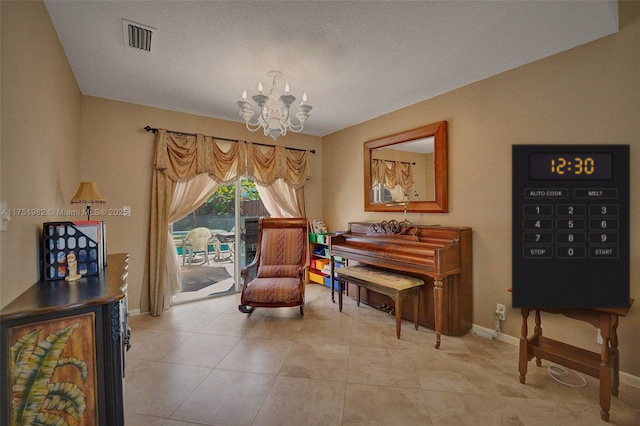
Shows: 12:30
